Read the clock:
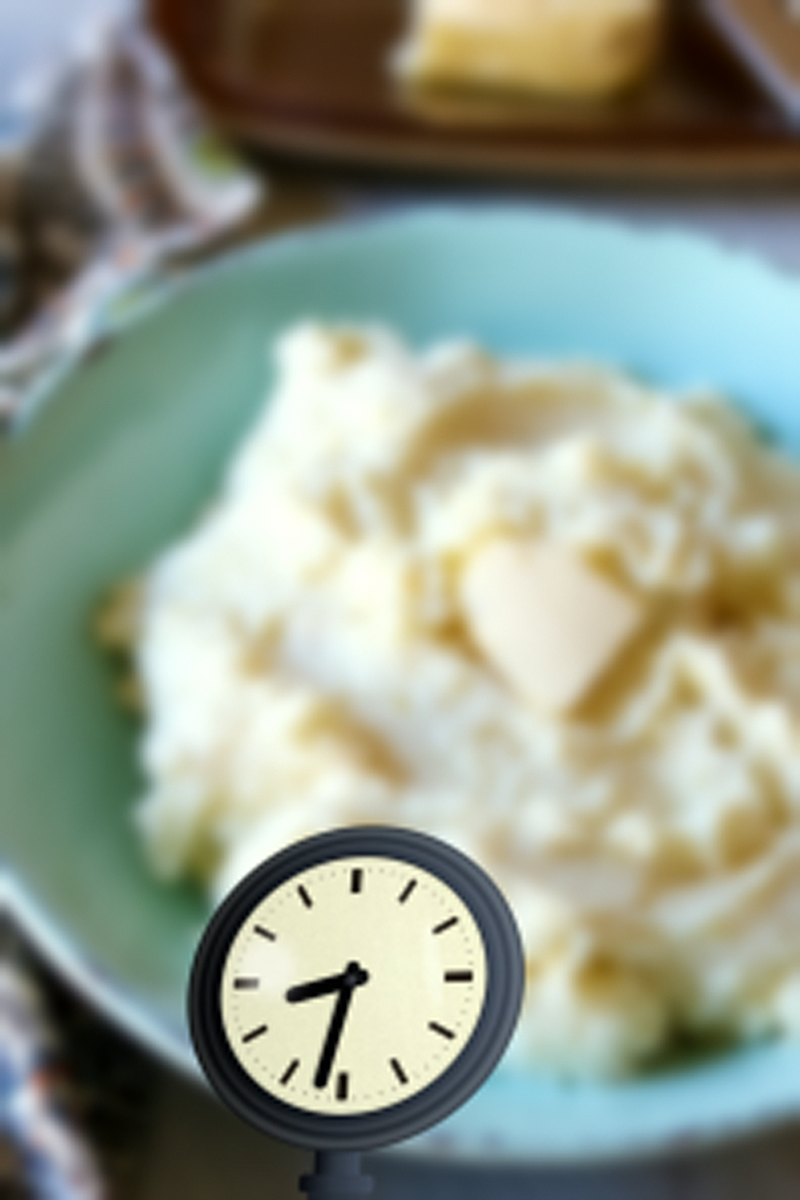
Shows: 8:32
